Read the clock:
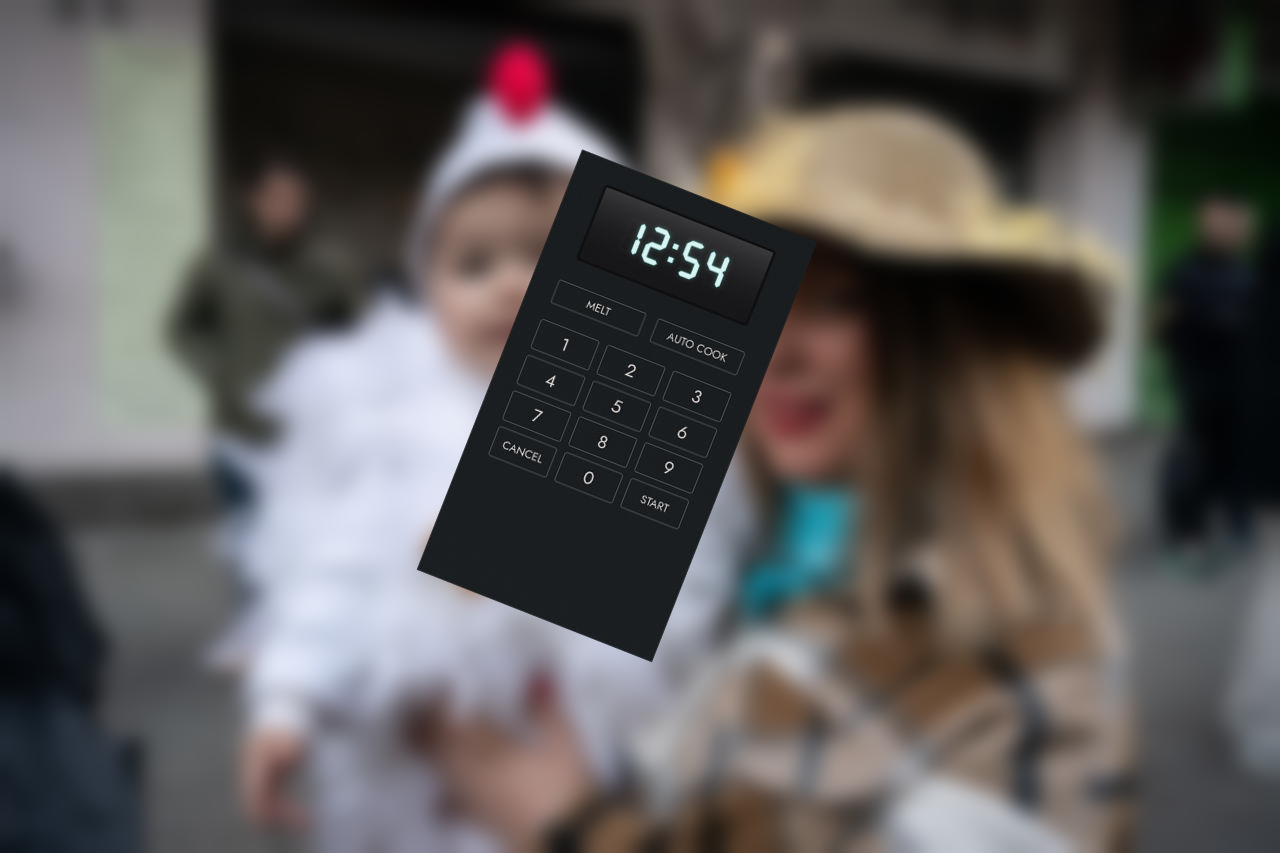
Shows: 12:54
